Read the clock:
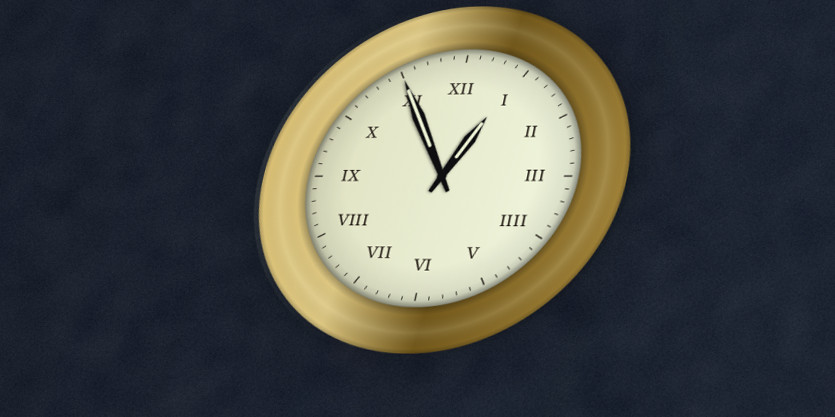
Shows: 12:55
